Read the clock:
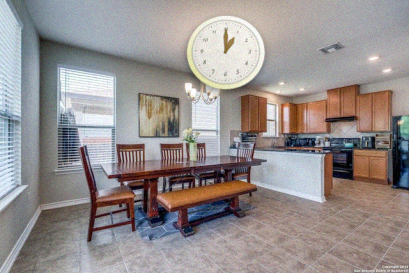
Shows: 1:00
